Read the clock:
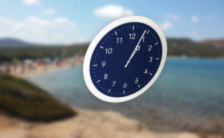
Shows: 1:04
